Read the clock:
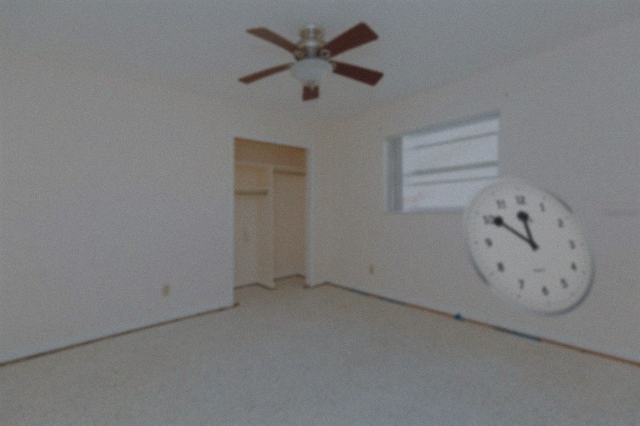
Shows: 11:51
